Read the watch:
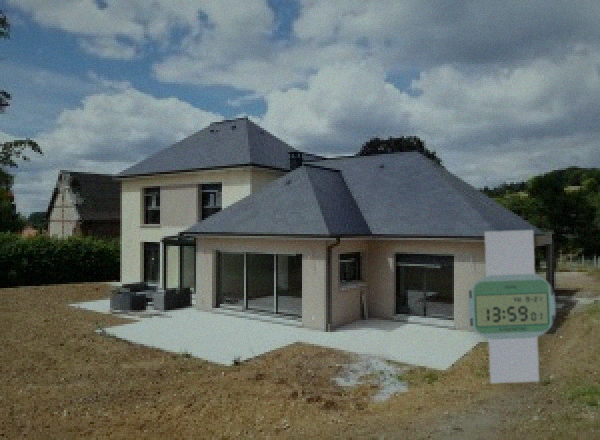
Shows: 13:59
